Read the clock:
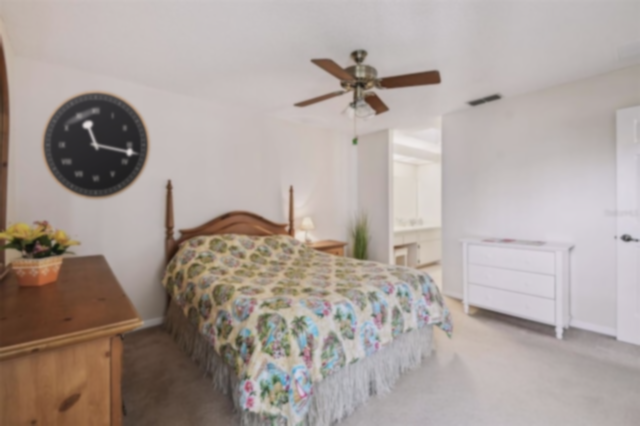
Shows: 11:17
